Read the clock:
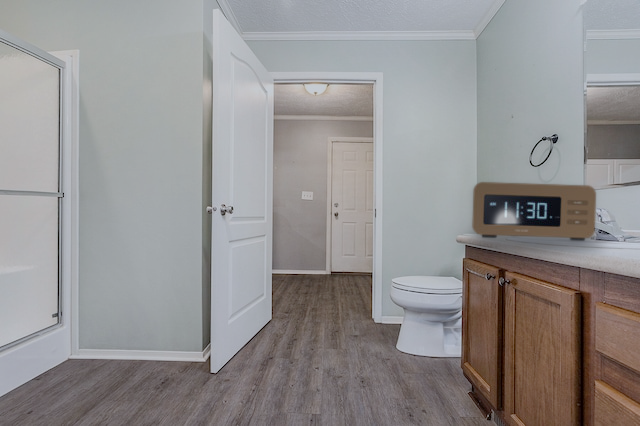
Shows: 11:30
